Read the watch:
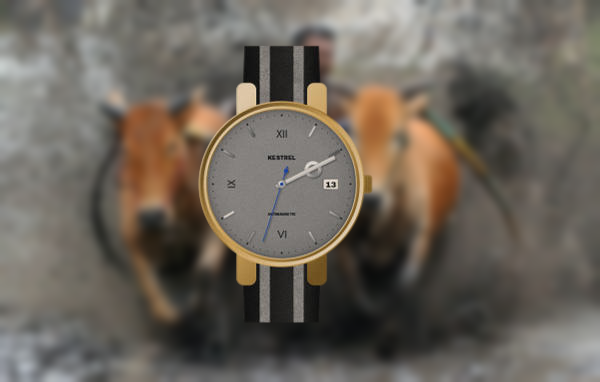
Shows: 2:10:33
